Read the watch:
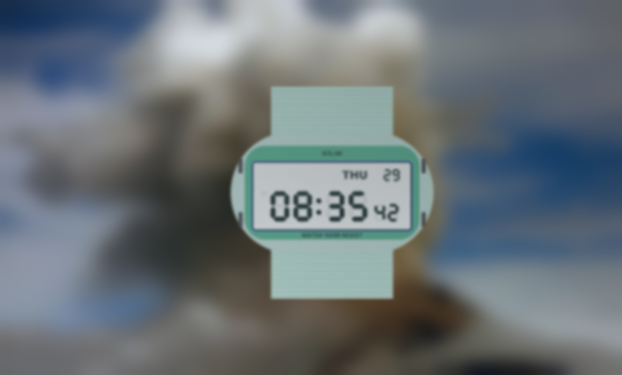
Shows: 8:35:42
